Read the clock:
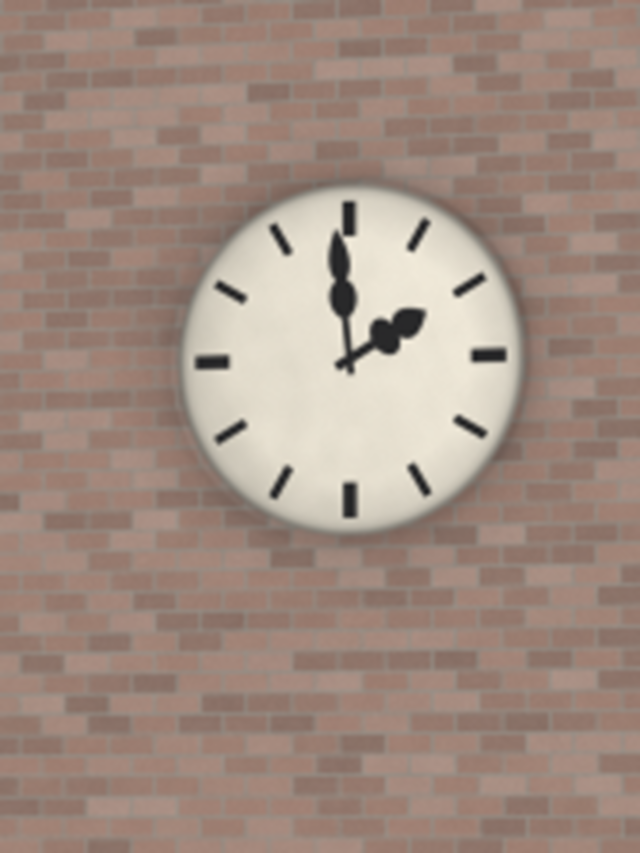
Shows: 1:59
